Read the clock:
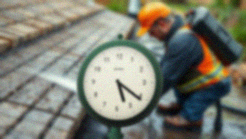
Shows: 5:21
